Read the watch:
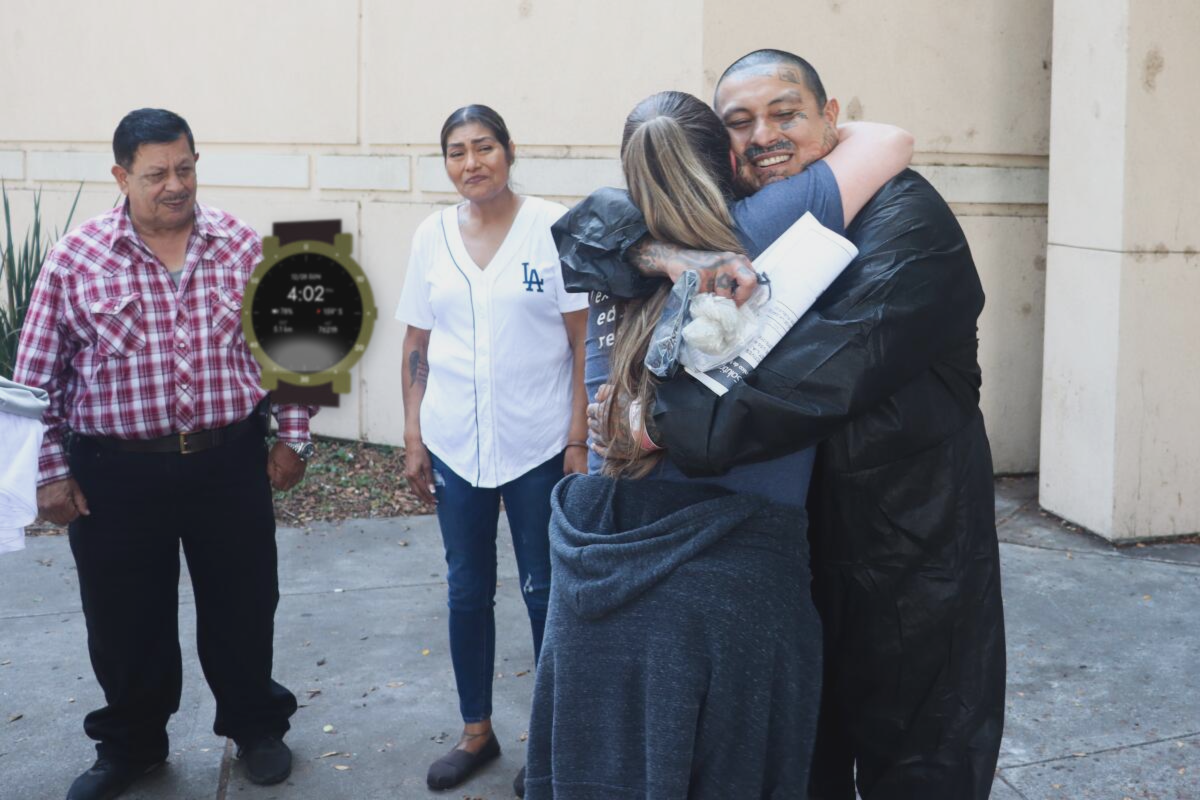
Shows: 4:02
